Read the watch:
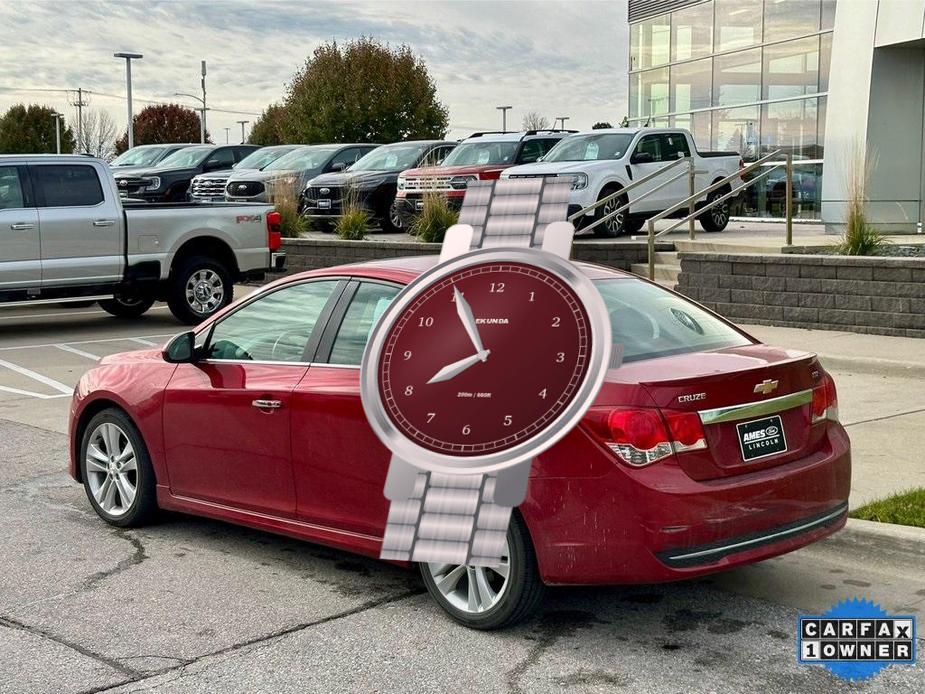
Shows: 7:55
